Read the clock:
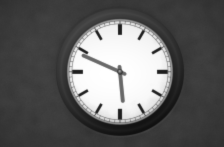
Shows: 5:49
